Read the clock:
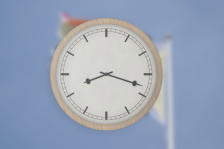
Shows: 8:18
